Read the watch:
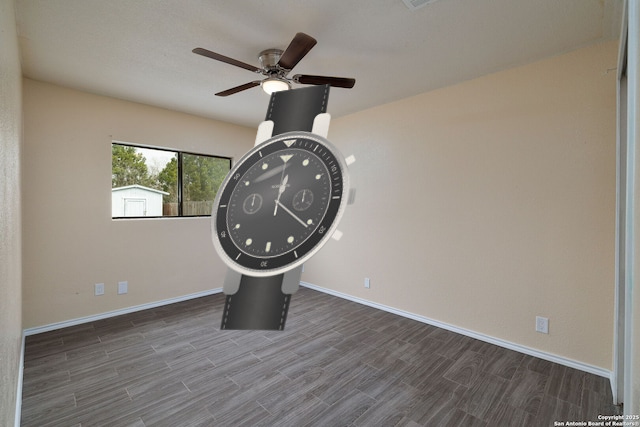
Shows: 12:21
